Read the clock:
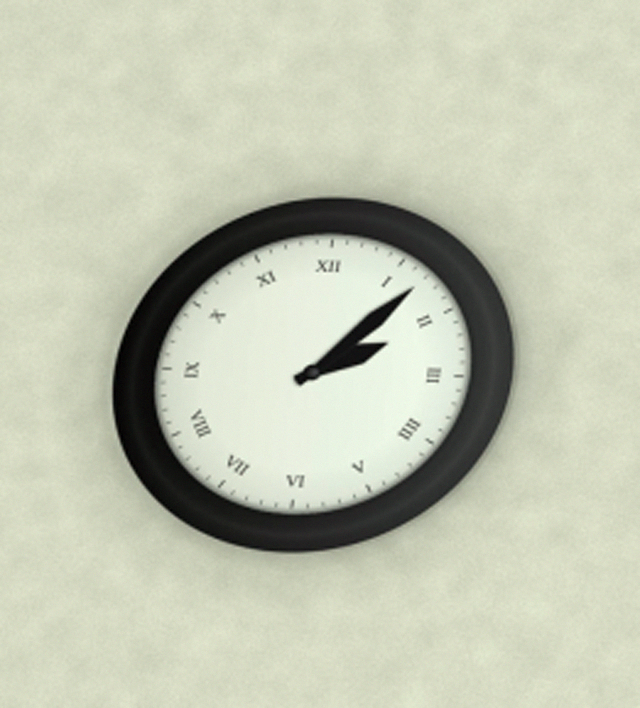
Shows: 2:07
